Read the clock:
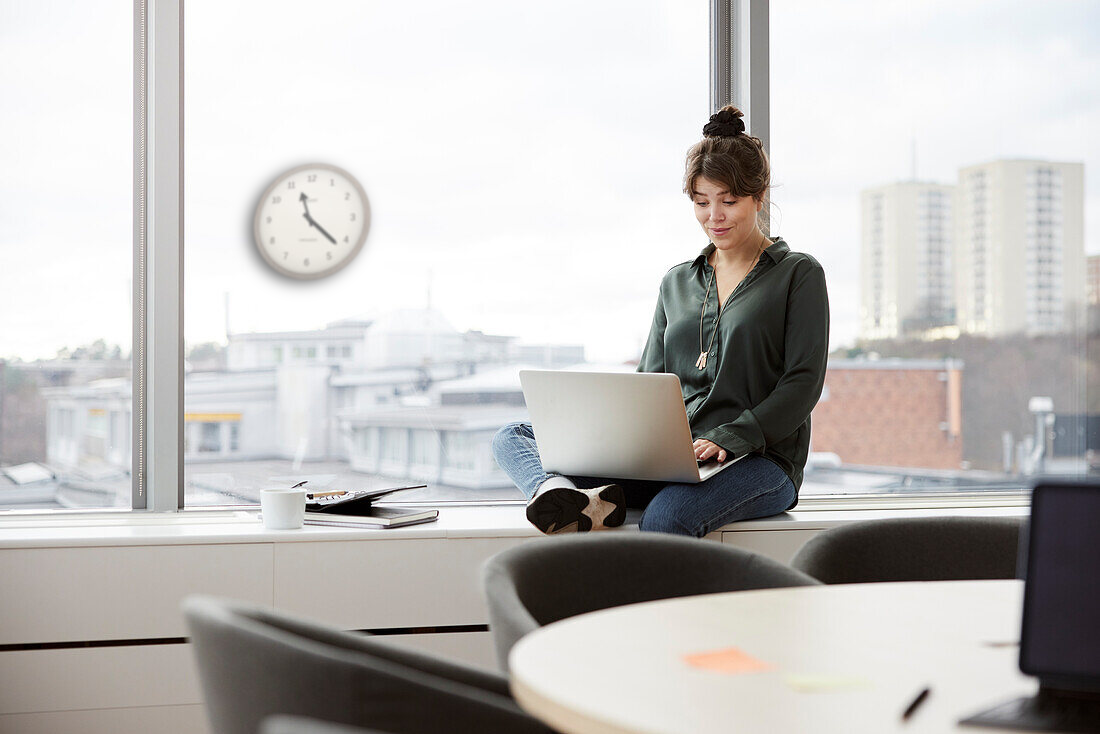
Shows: 11:22
